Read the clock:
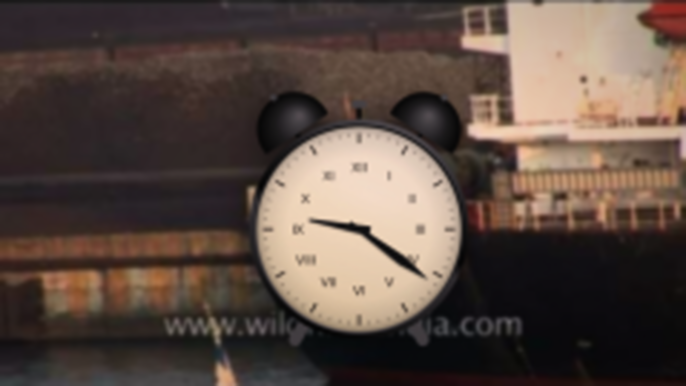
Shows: 9:21
